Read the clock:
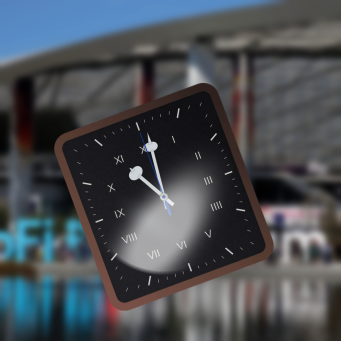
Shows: 11:01:00
